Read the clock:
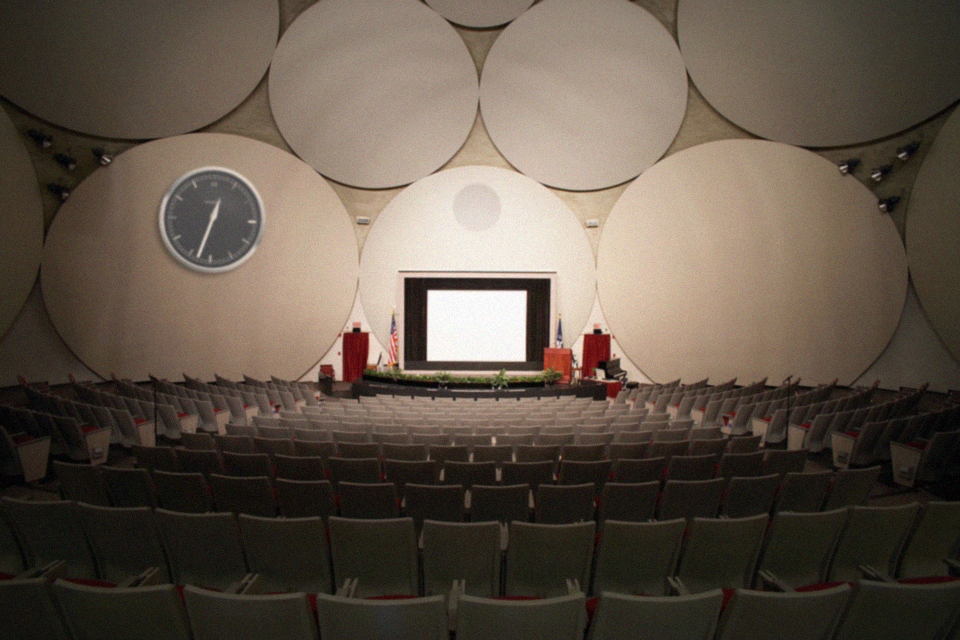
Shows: 12:33
